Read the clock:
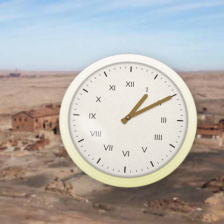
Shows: 1:10
